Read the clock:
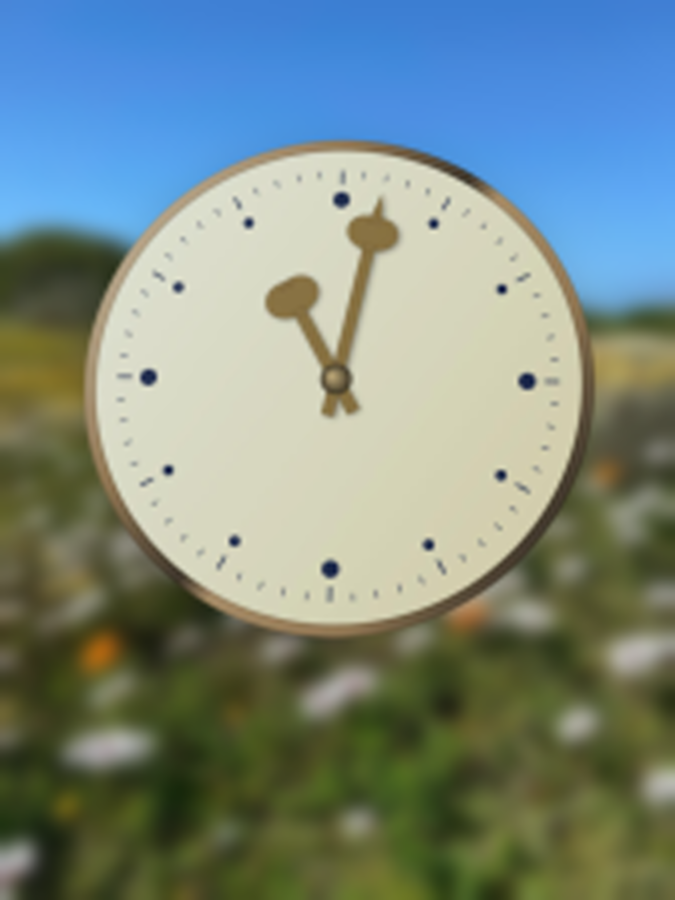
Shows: 11:02
